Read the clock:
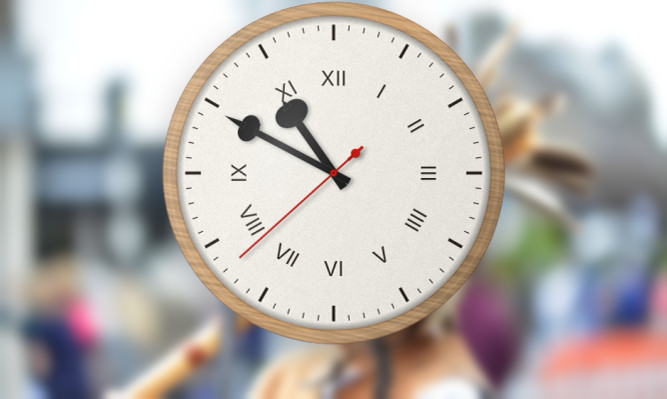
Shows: 10:49:38
